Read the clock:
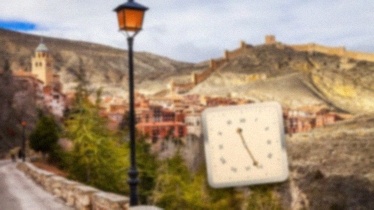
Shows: 11:26
